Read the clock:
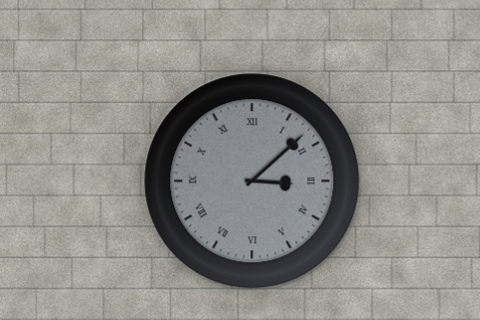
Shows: 3:08
